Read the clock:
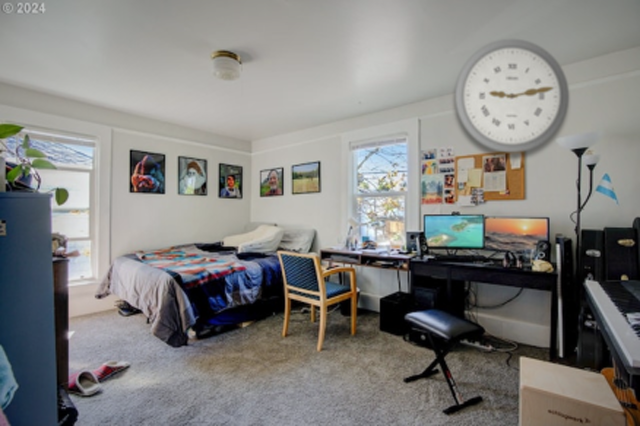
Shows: 9:13
